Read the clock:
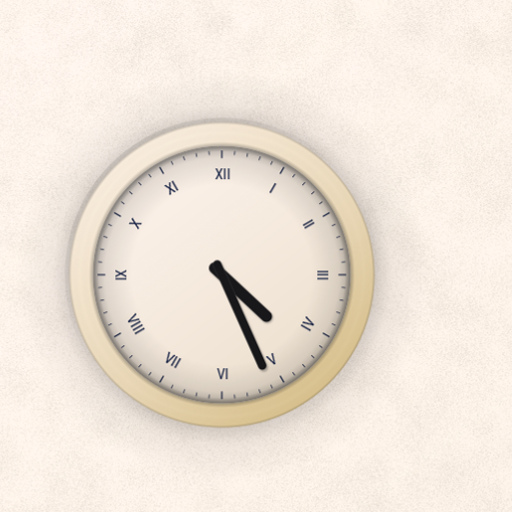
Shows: 4:26
